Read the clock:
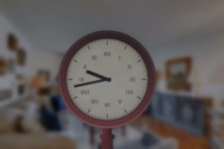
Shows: 9:43
